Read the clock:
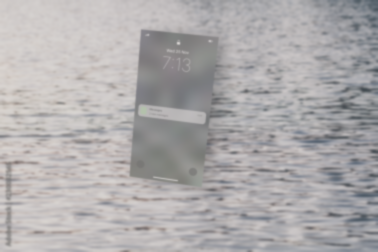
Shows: 7:13
